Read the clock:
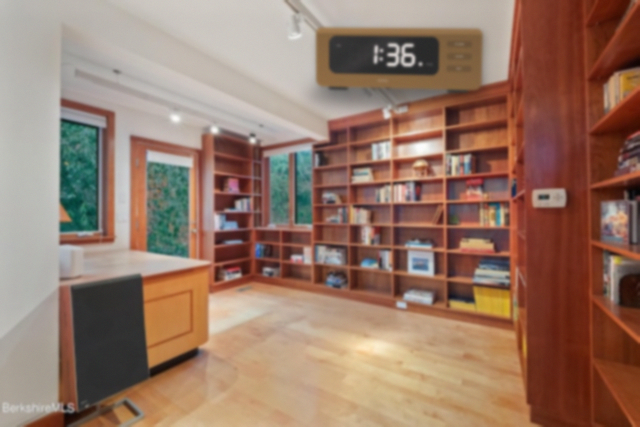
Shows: 1:36
